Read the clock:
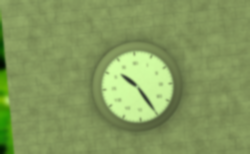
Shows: 10:25
